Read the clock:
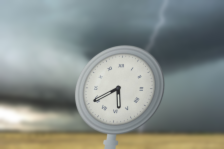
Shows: 5:40
